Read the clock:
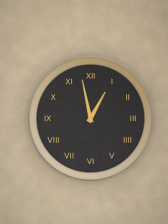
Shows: 12:58
